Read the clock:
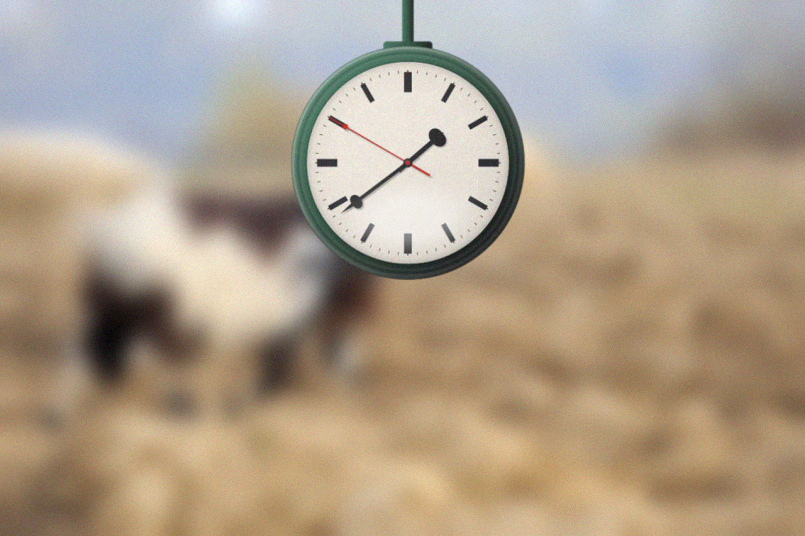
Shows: 1:38:50
